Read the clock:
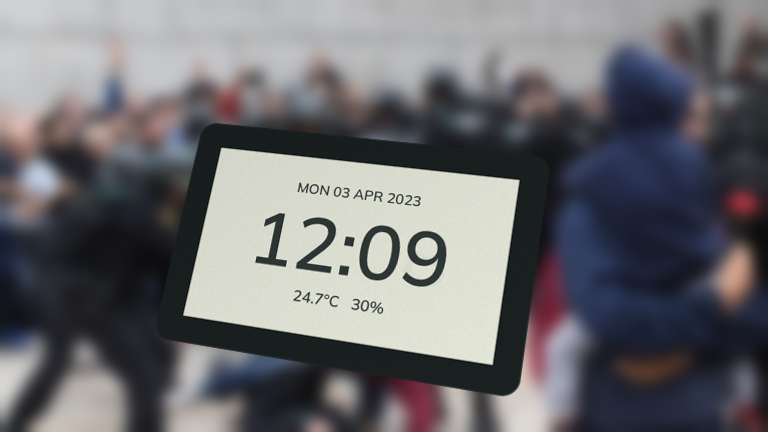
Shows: 12:09
